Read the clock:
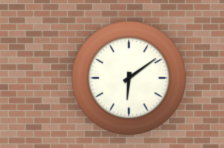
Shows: 6:09
